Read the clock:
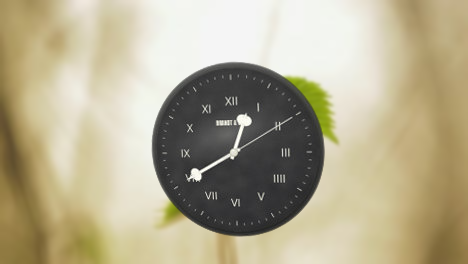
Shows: 12:40:10
